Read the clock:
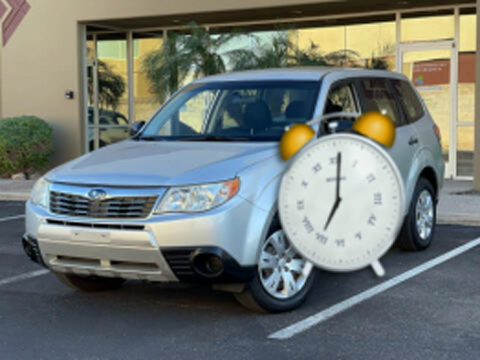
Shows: 7:01
